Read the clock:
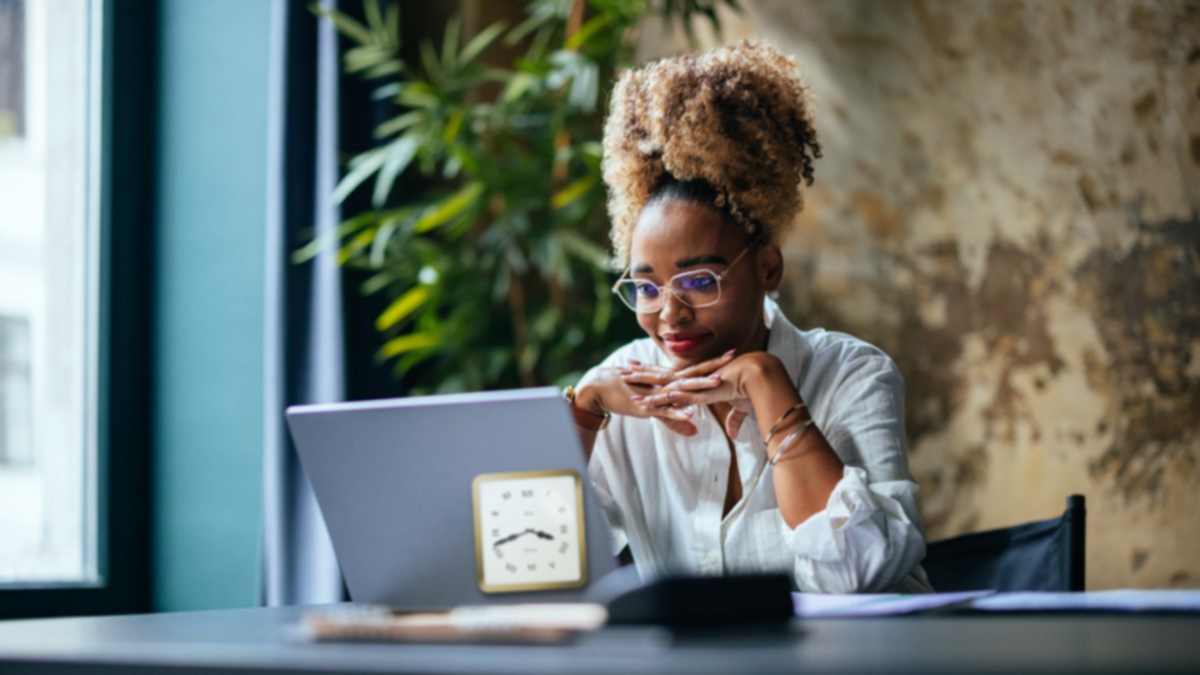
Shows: 3:42
